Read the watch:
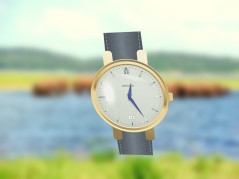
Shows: 12:25
